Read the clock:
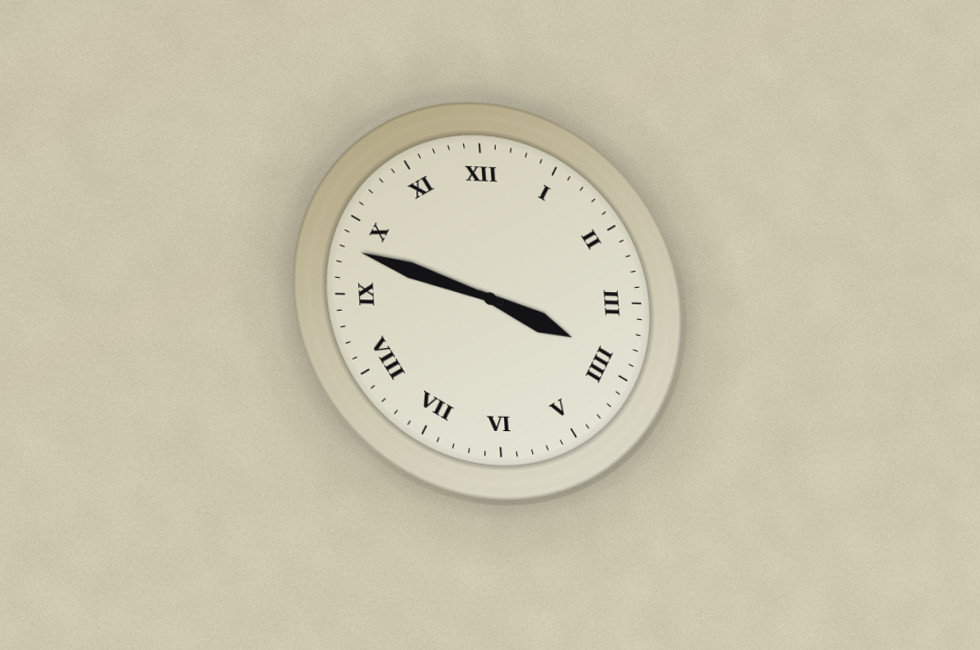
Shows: 3:48
